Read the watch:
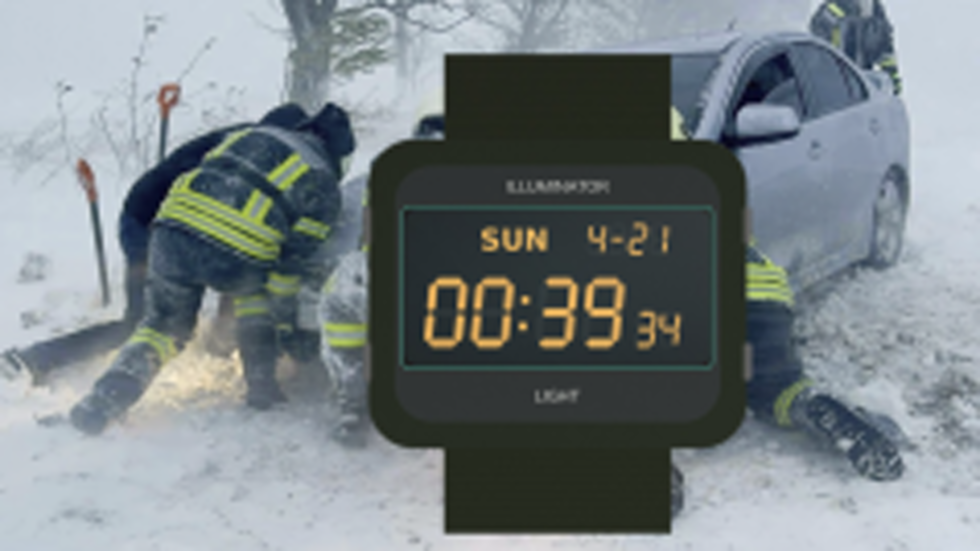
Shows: 0:39:34
